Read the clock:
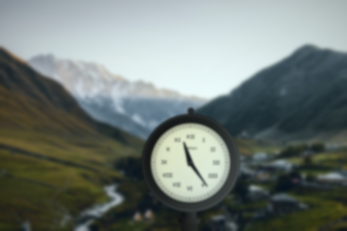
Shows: 11:24
